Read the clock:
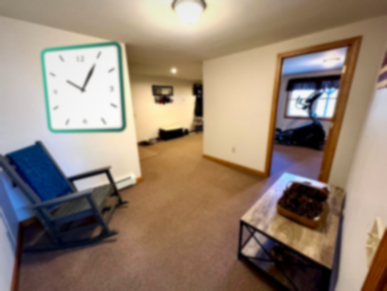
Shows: 10:05
